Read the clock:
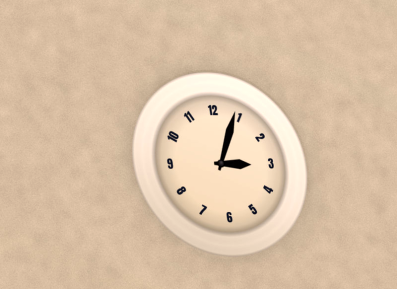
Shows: 3:04
